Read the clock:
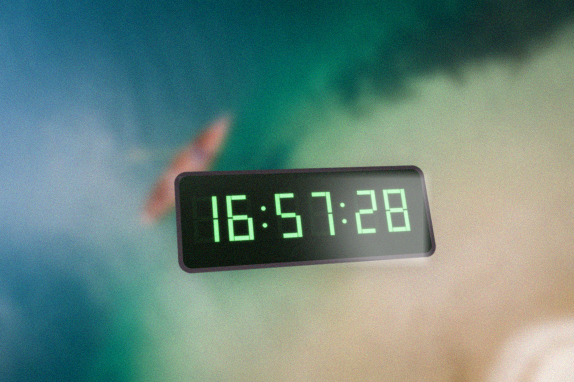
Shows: 16:57:28
